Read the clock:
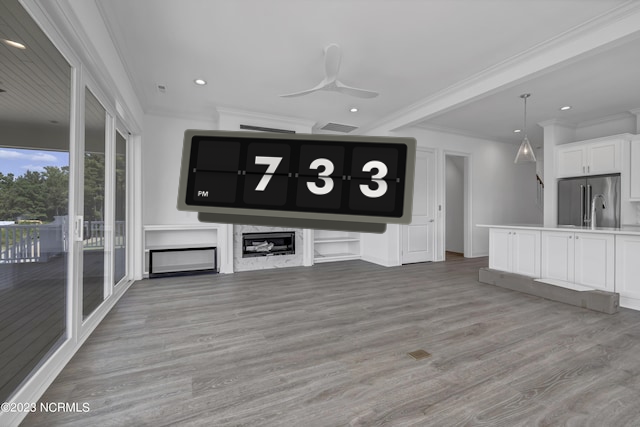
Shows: 7:33
